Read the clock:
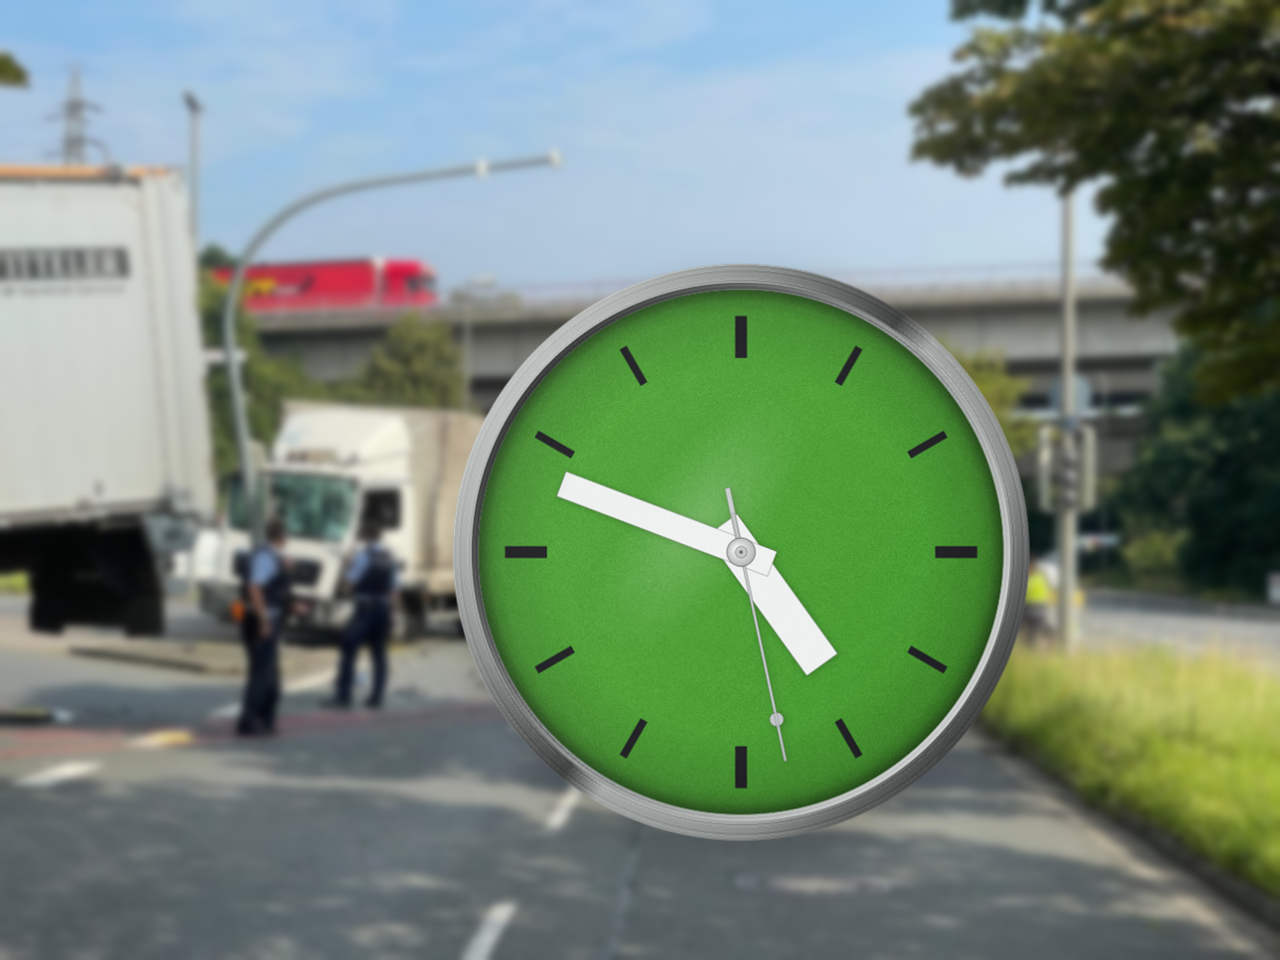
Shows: 4:48:28
